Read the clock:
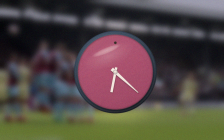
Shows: 6:22
